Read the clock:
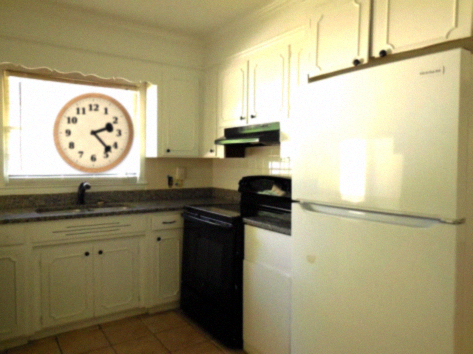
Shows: 2:23
